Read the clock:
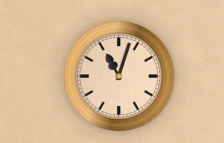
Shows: 11:03
